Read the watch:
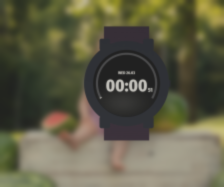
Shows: 0:00
